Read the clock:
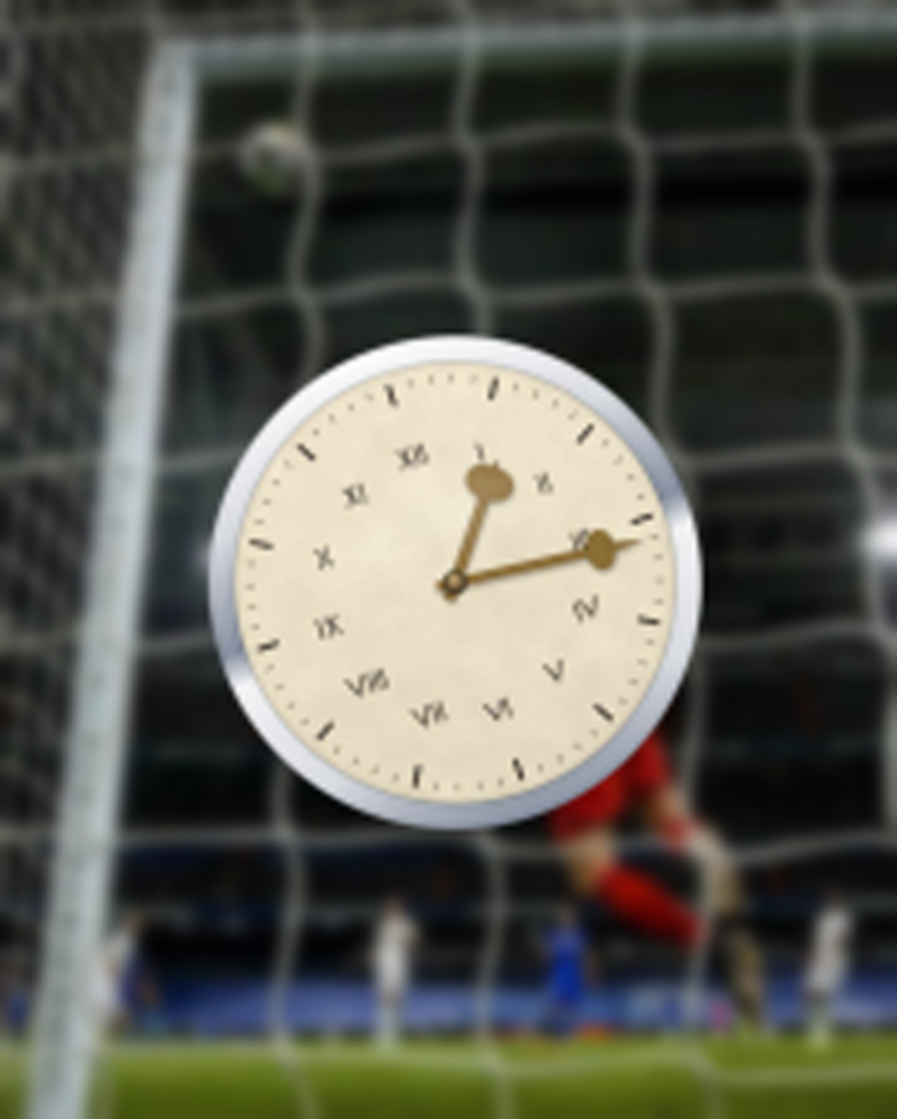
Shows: 1:16
